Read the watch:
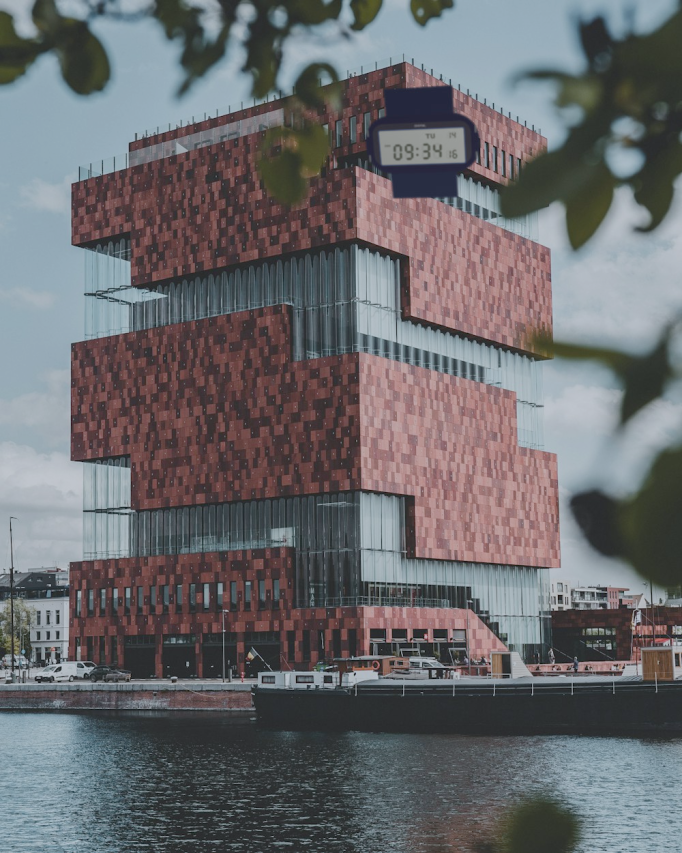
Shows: 9:34:16
